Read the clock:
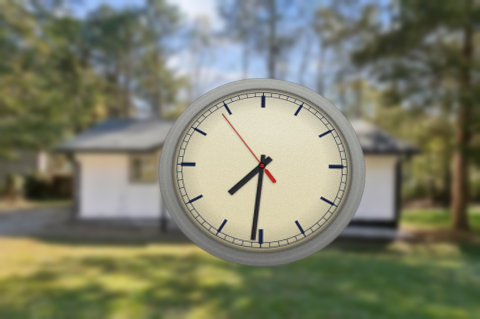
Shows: 7:30:54
